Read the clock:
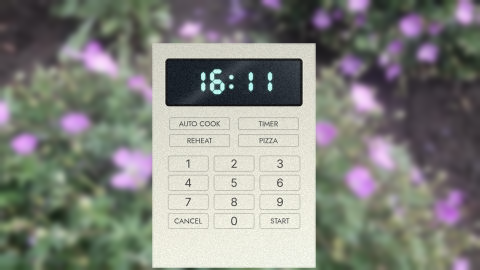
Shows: 16:11
